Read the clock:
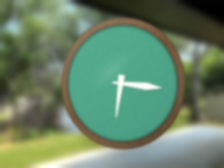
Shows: 6:16
